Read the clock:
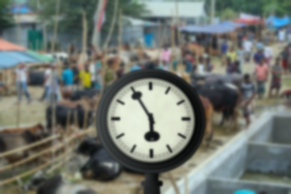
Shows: 5:55
